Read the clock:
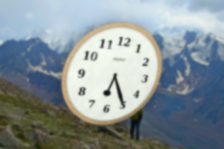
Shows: 6:25
